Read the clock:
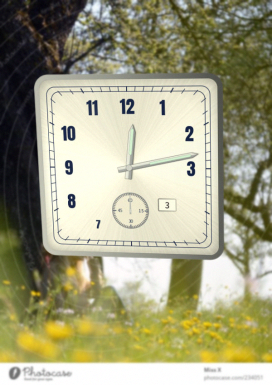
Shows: 12:13
